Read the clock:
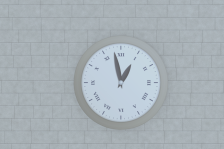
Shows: 12:58
